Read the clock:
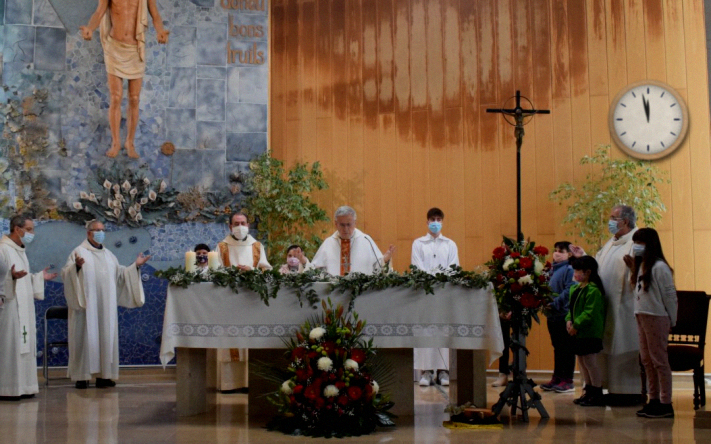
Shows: 11:58
